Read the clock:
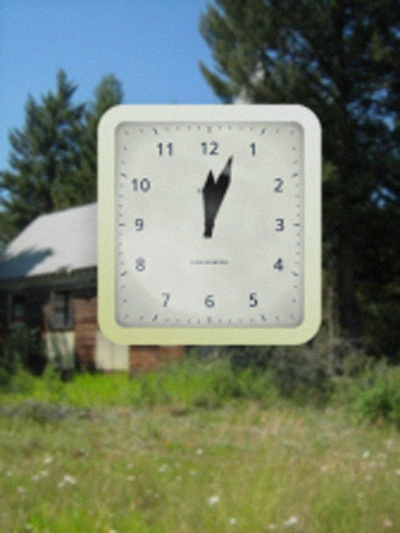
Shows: 12:03
